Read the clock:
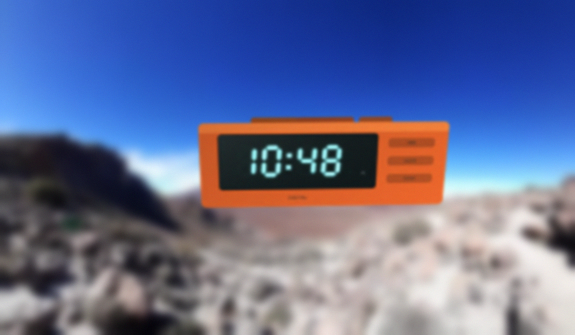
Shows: 10:48
